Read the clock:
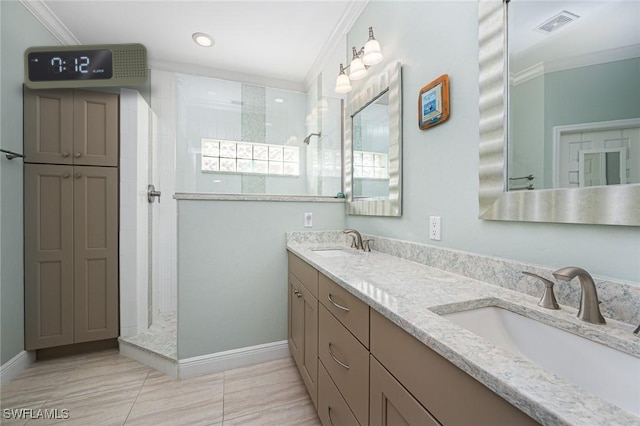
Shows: 7:12
